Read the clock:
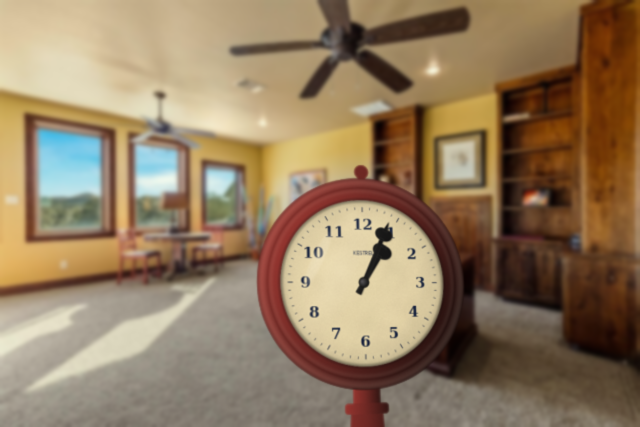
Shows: 1:04
